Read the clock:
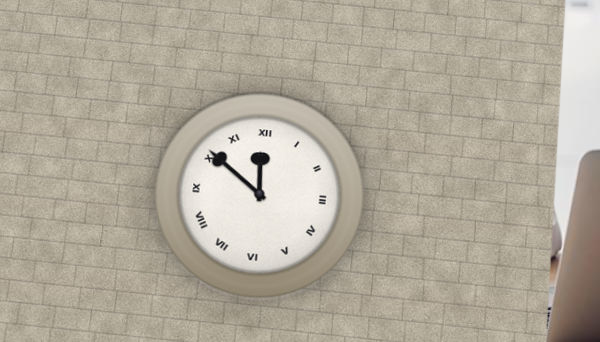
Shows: 11:51
